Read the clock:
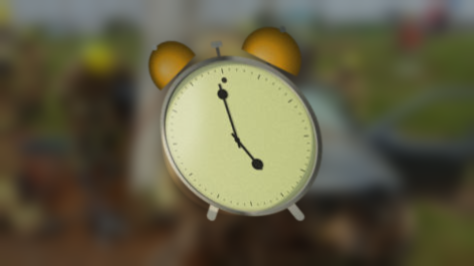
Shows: 4:59
